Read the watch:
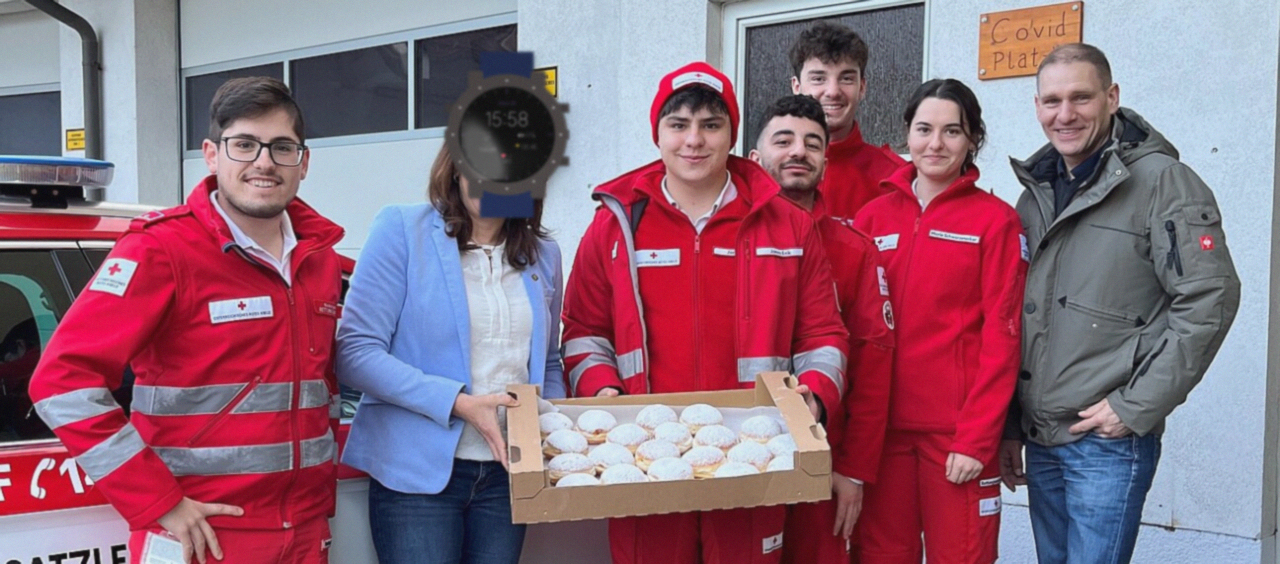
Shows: 15:58
